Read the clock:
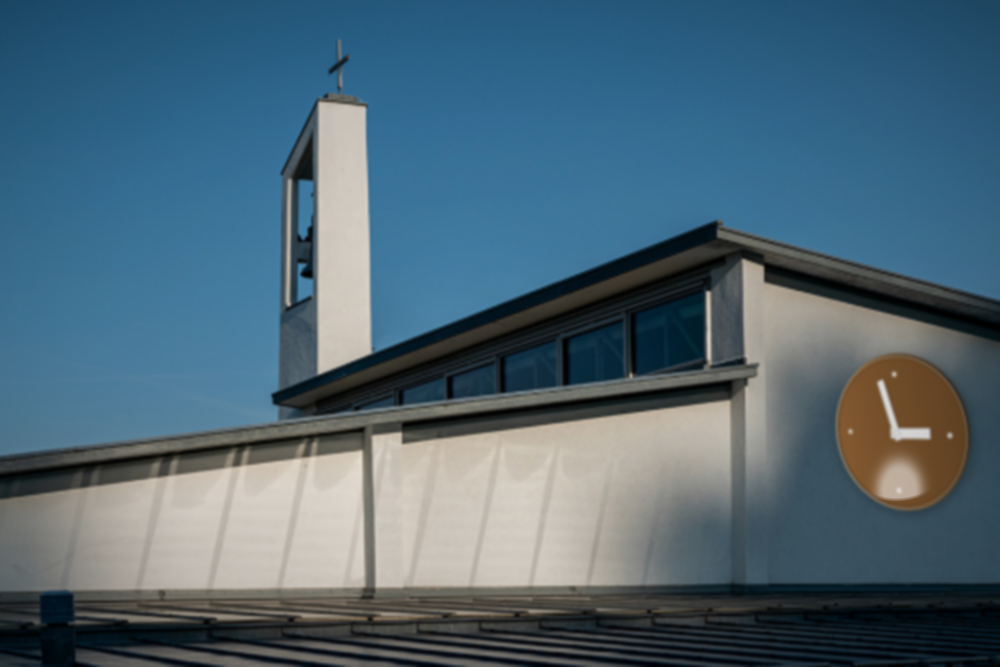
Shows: 2:57
